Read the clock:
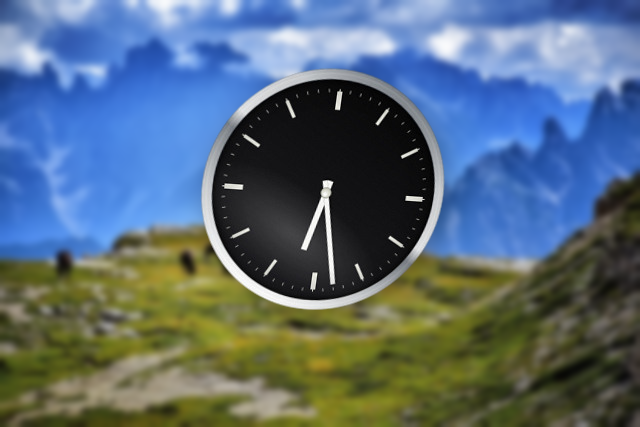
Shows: 6:28
